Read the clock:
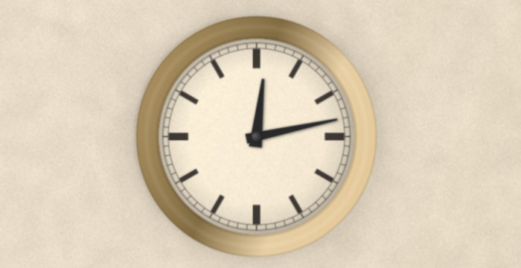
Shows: 12:13
